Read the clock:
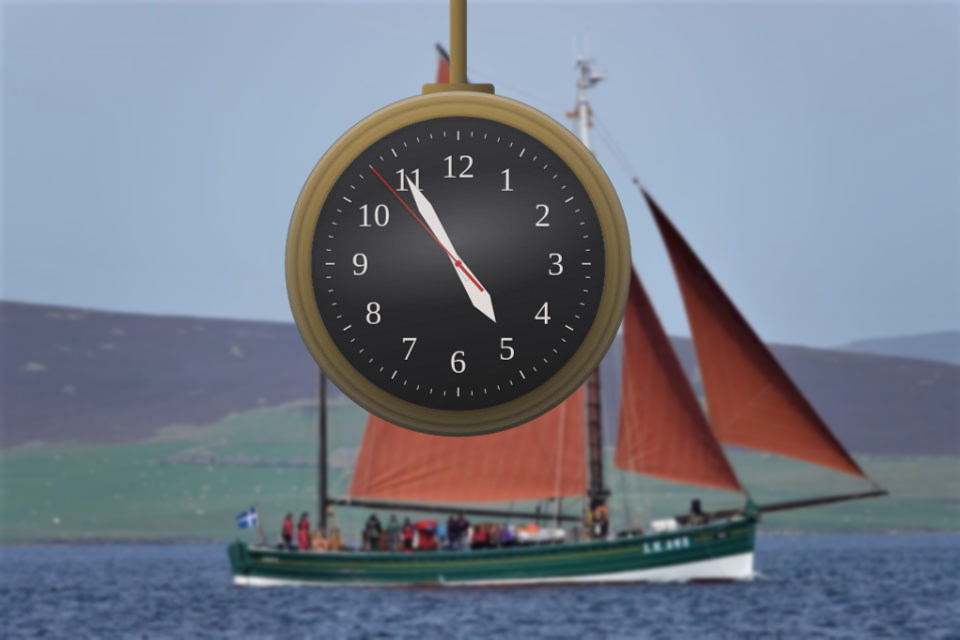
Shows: 4:54:53
